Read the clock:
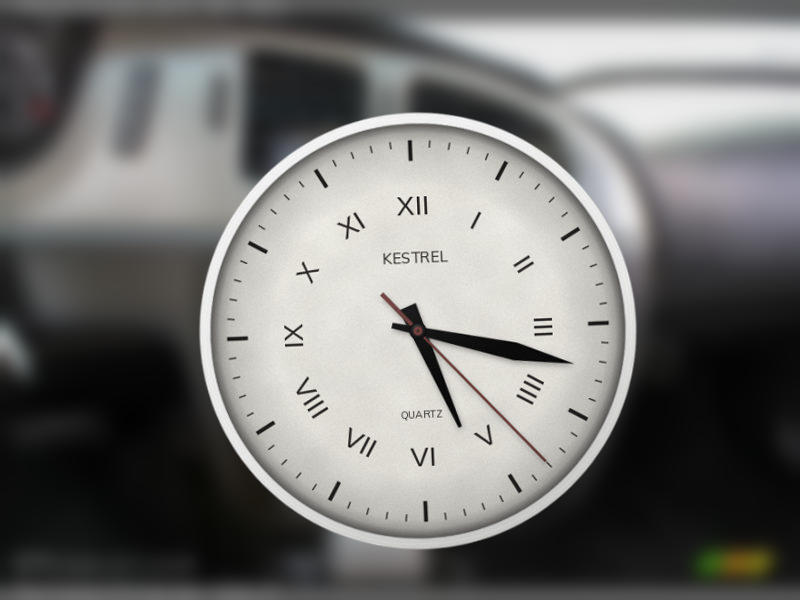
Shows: 5:17:23
